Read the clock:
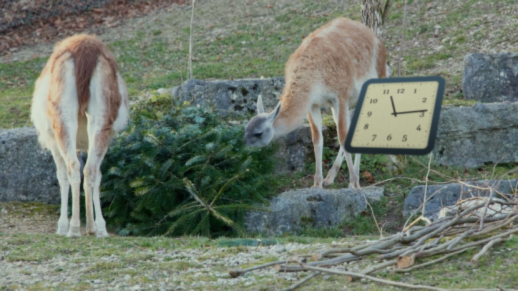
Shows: 11:14
